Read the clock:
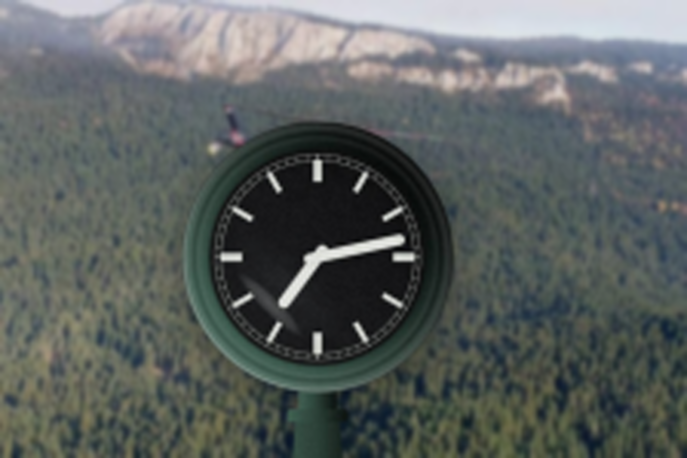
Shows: 7:13
